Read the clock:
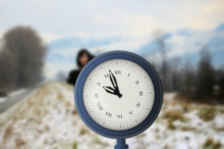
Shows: 9:57
